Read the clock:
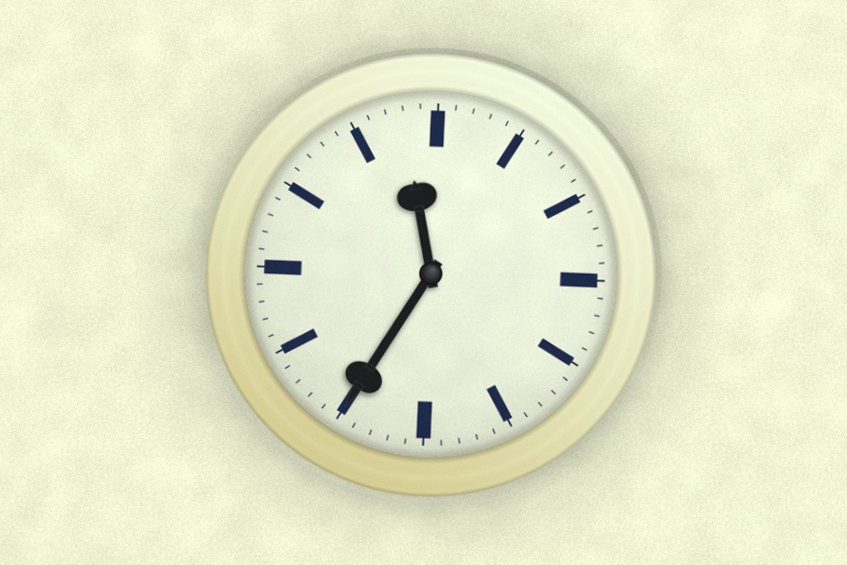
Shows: 11:35
